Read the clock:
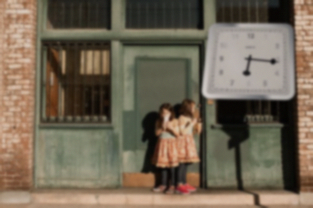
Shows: 6:16
